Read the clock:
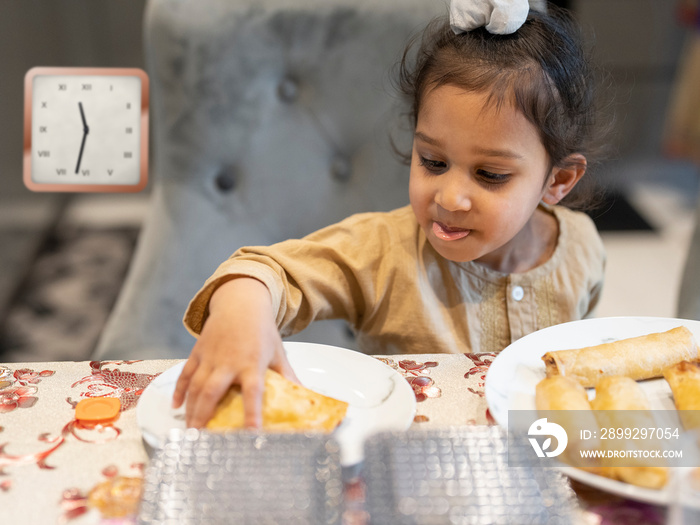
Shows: 11:32
